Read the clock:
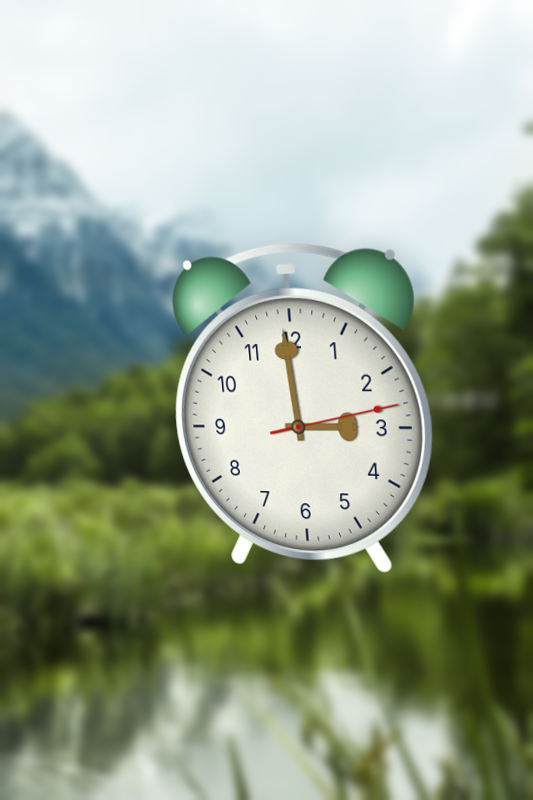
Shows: 2:59:13
